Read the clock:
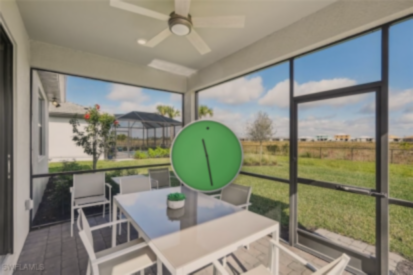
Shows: 11:28
